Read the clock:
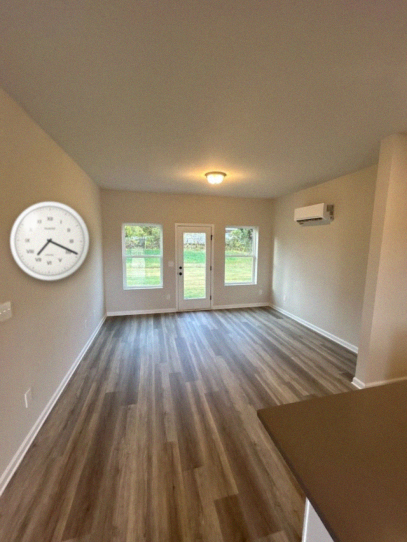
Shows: 7:19
